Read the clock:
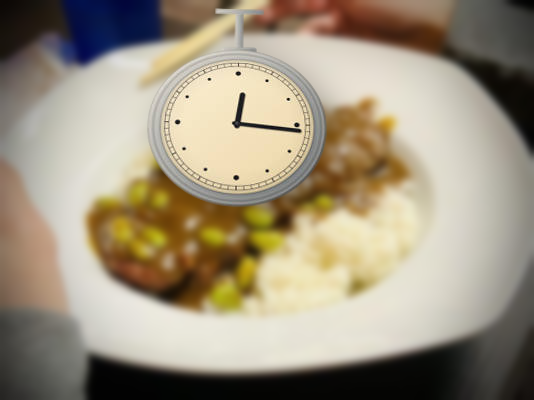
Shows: 12:16
